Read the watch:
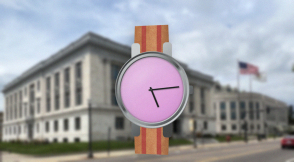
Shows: 5:14
